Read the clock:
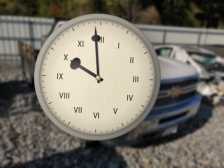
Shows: 9:59
